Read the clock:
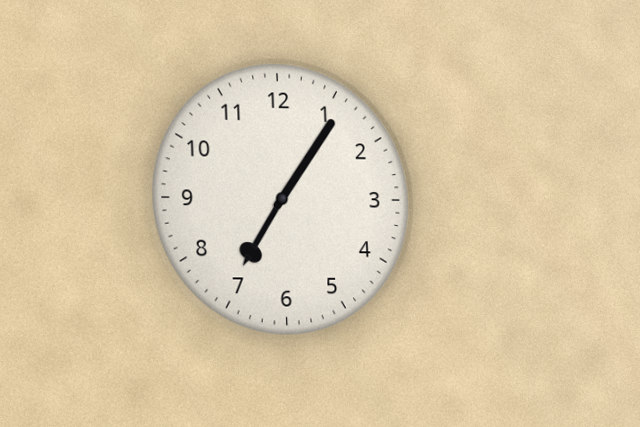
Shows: 7:06
